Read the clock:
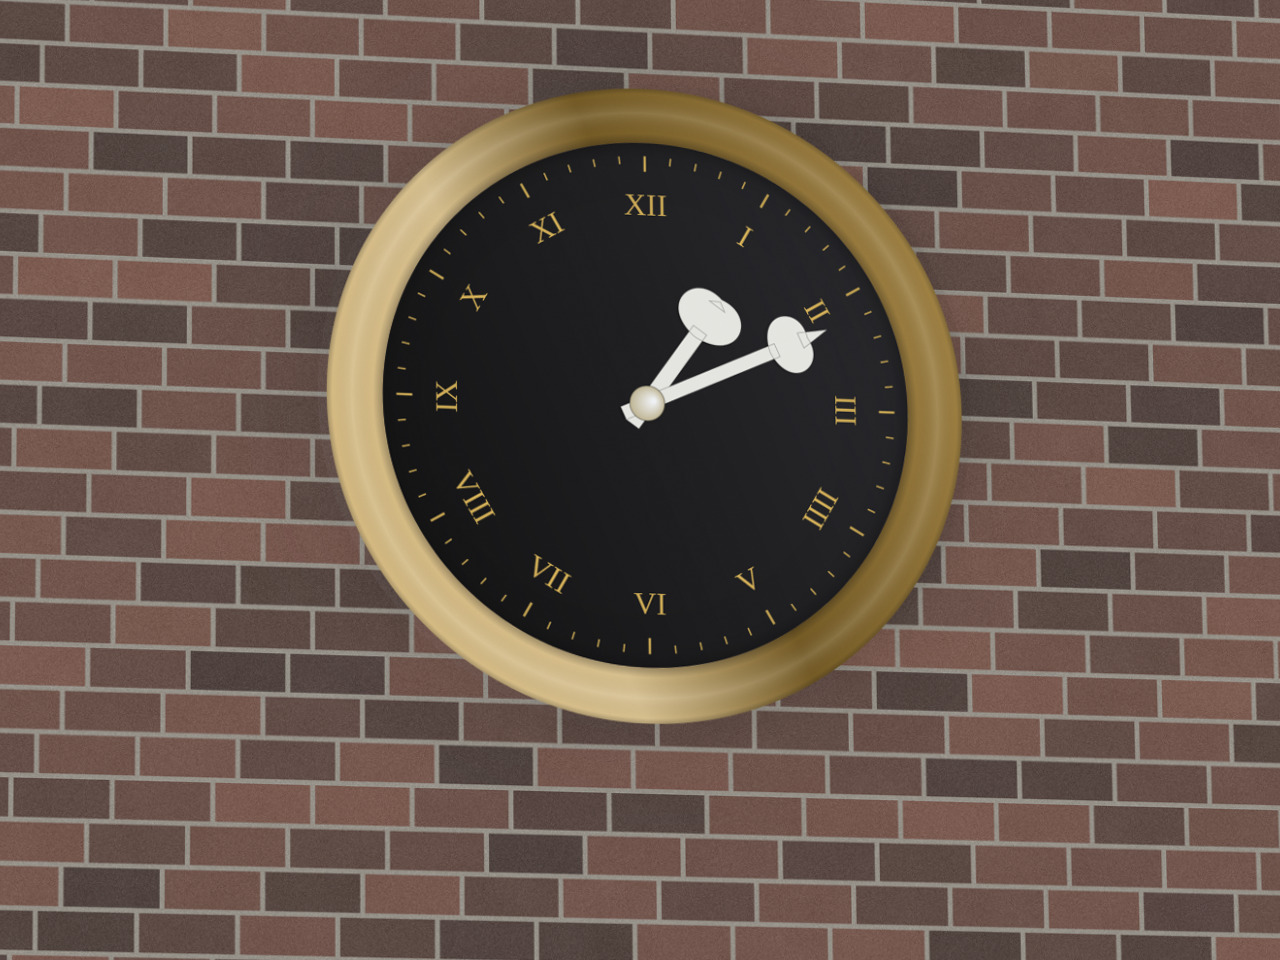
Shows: 1:11
